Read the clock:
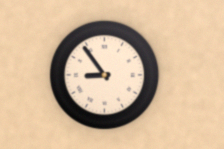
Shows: 8:54
